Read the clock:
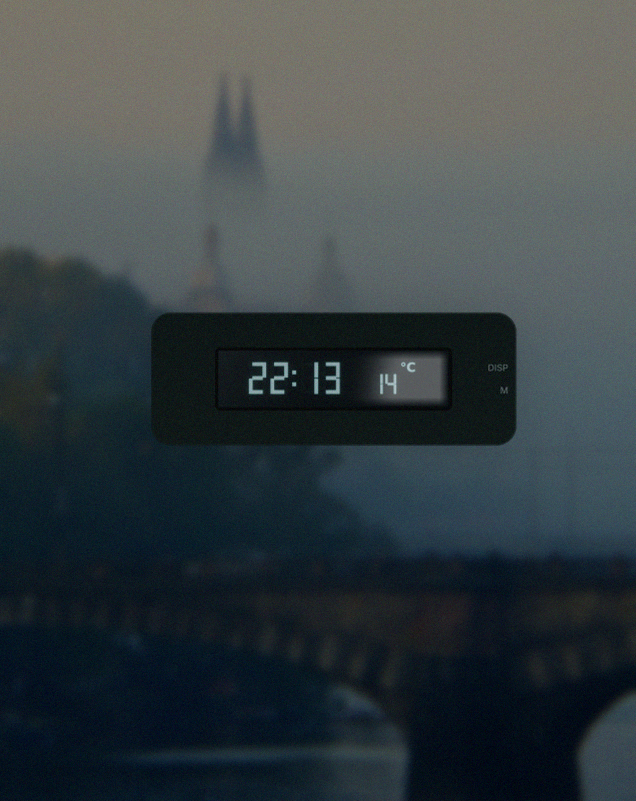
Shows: 22:13
